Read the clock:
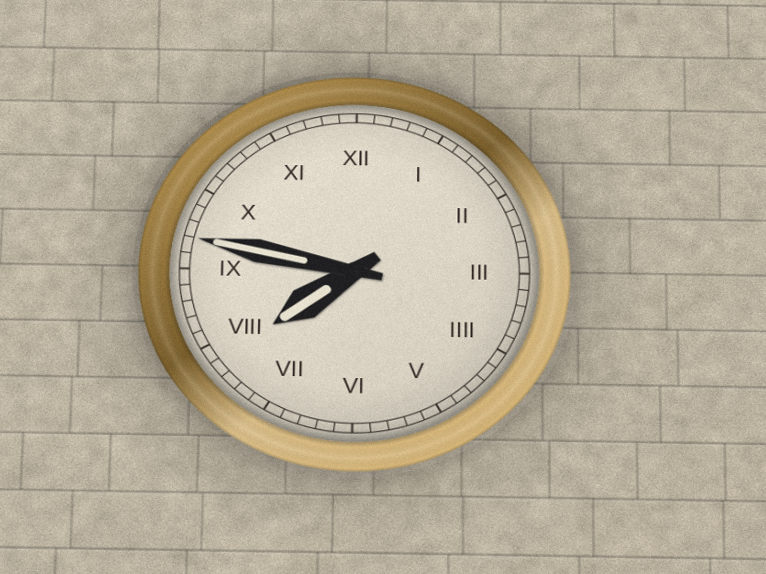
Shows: 7:47
